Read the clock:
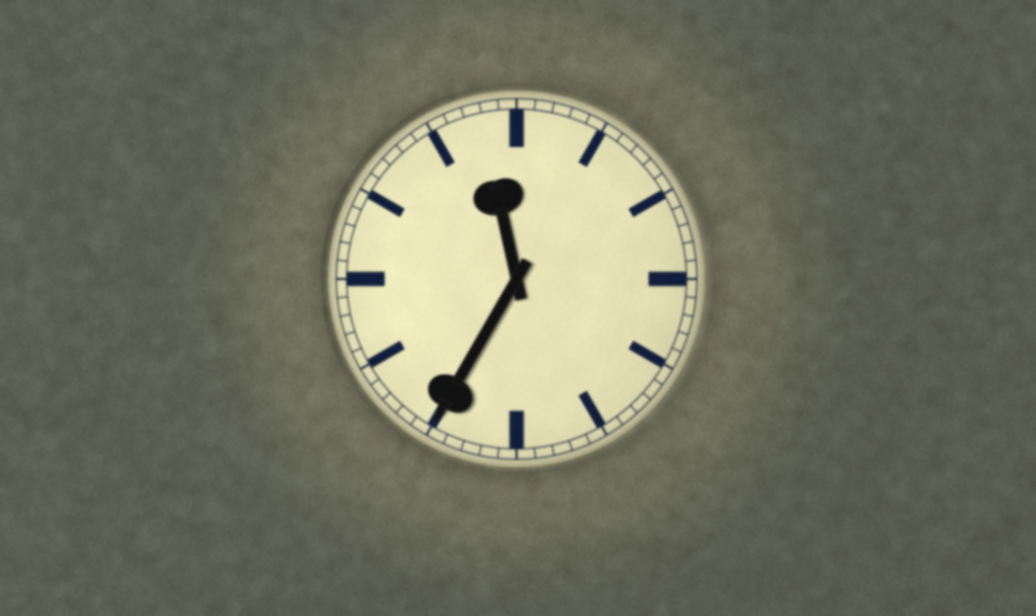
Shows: 11:35
